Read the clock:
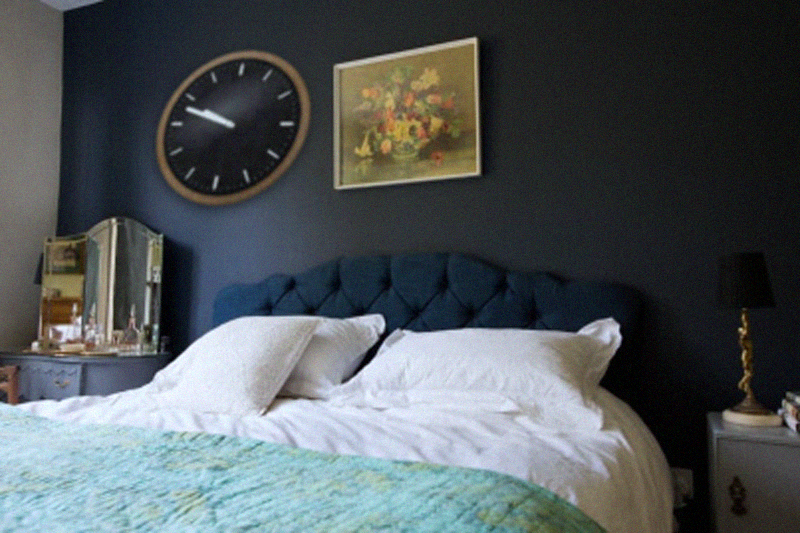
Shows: 9:48
